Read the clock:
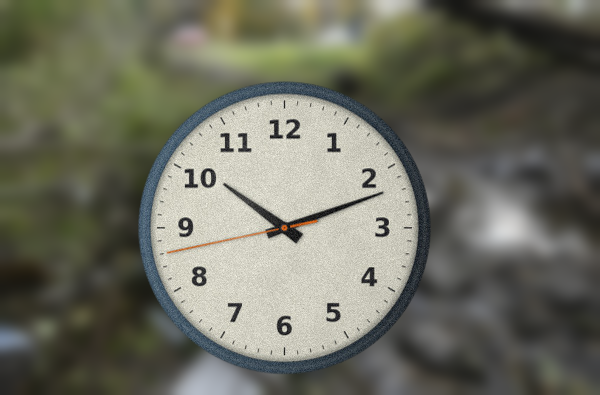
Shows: 10:11:43
